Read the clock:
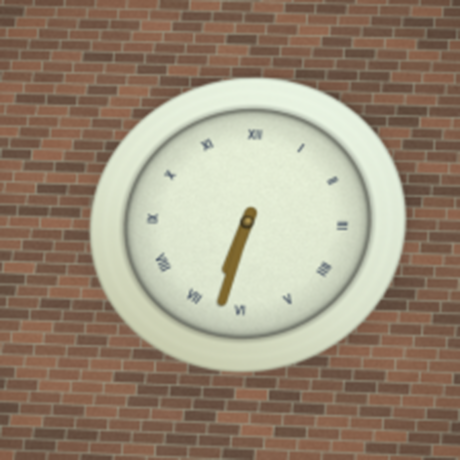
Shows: 6:32
